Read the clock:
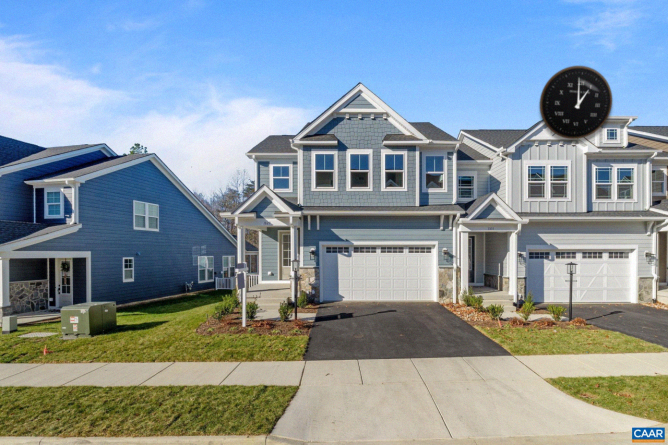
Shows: 12:59
